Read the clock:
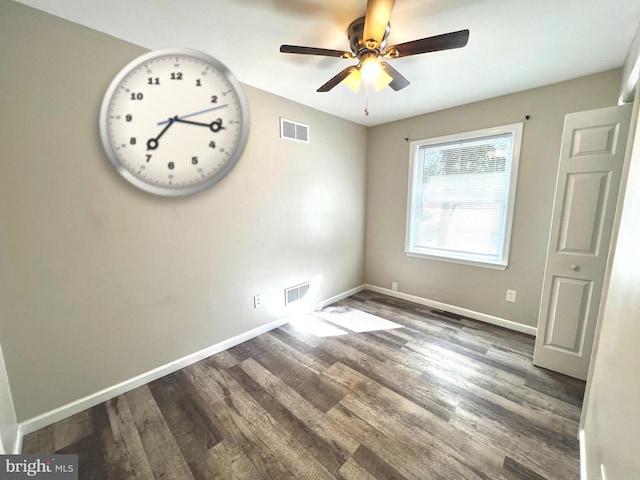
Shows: 7:16:12
